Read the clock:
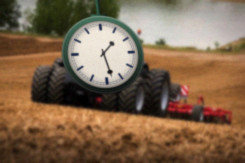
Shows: 1:28
